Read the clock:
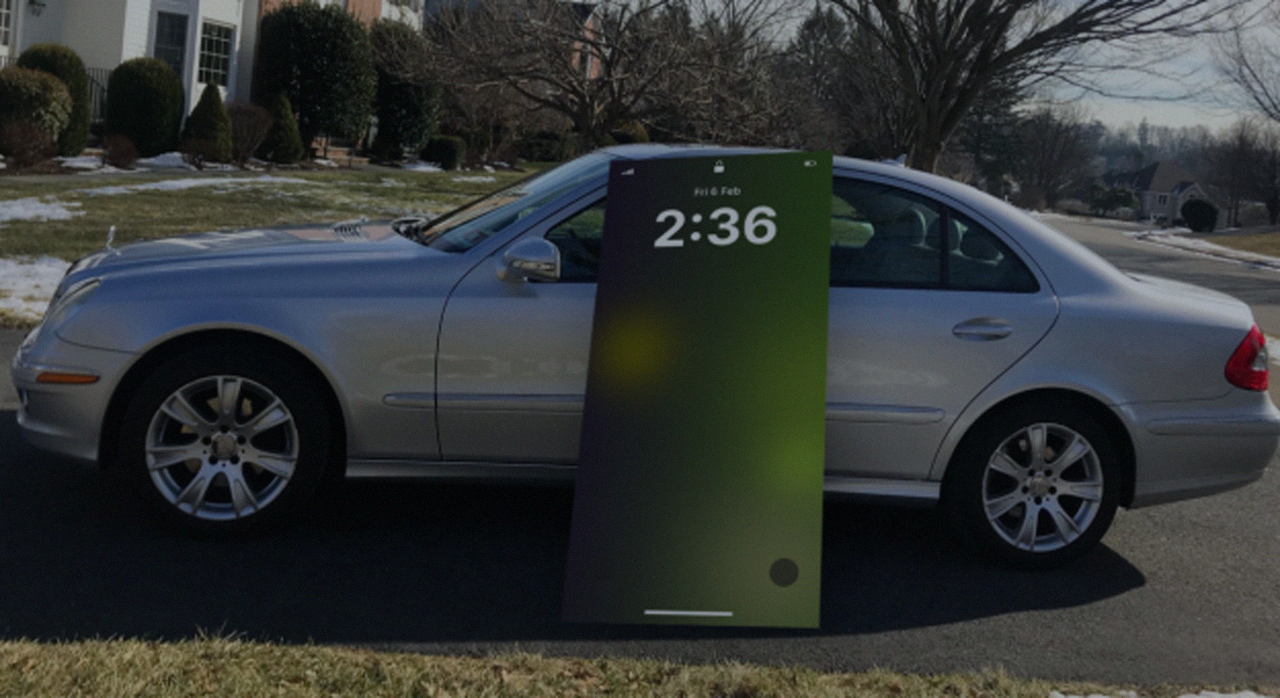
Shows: 2:36
